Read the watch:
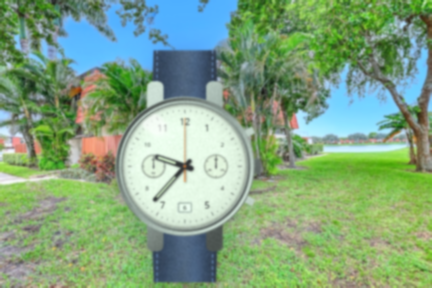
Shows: 9:37
